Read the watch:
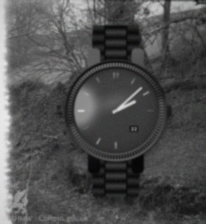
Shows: 2:08
